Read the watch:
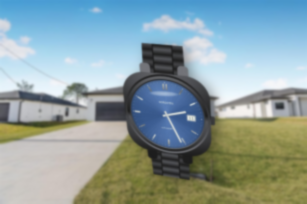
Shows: 2:26
